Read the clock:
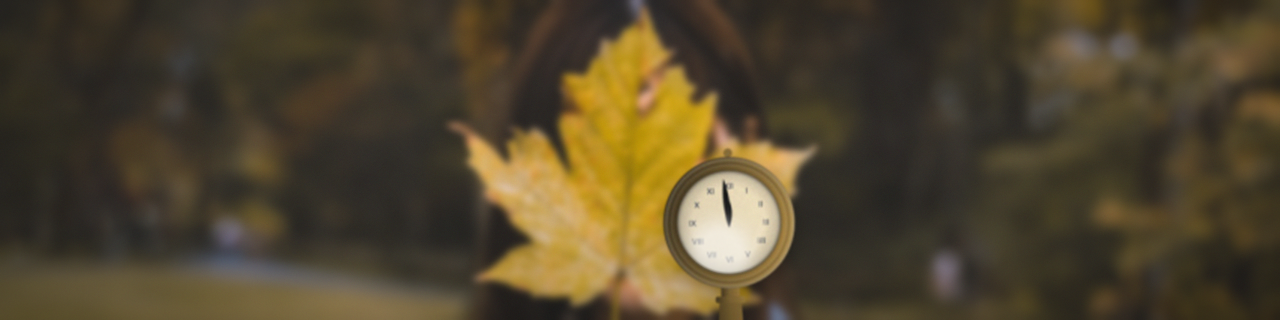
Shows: 11:59
